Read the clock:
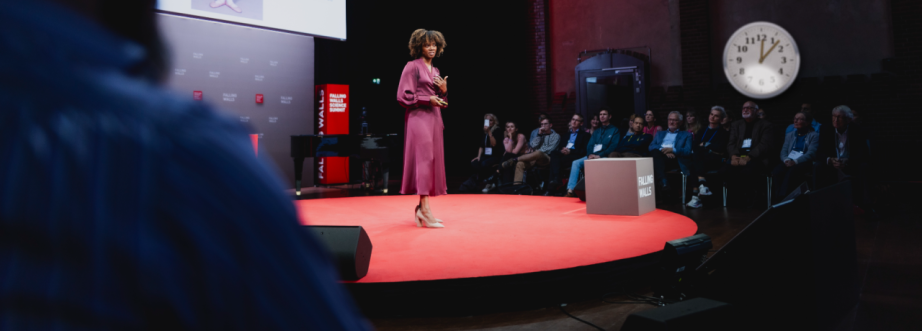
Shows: 12:07
